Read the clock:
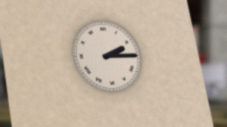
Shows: 2:15
